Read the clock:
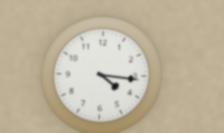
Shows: 4:16
